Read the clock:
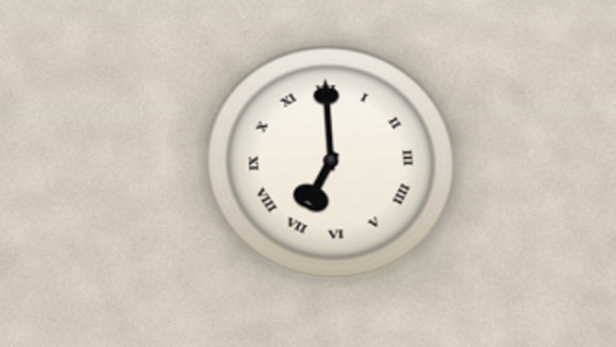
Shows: 7:00
